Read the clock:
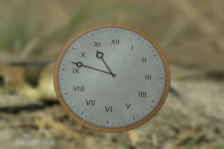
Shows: 10:47
